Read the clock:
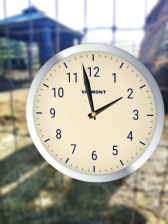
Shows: 1:58
